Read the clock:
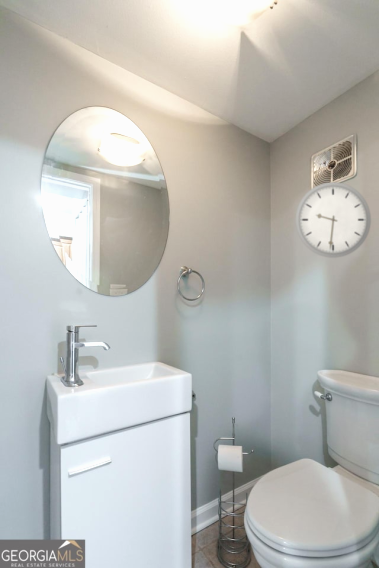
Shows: 9:31
